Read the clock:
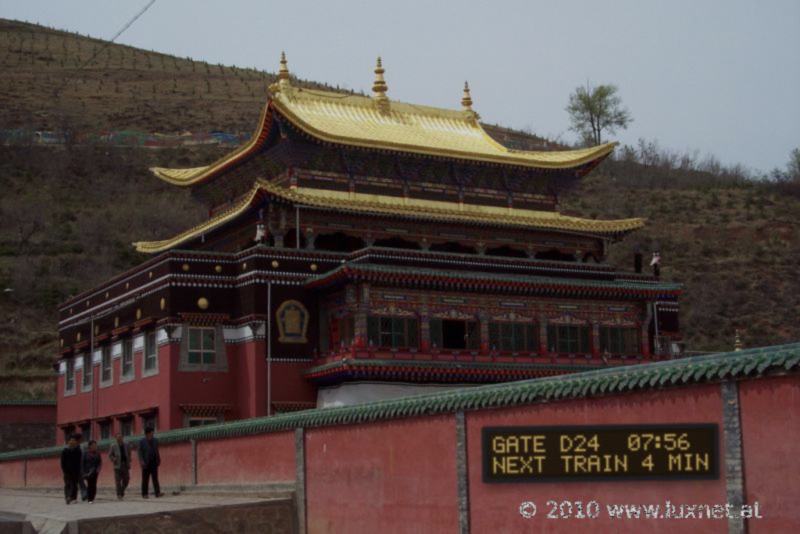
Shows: 7:56
